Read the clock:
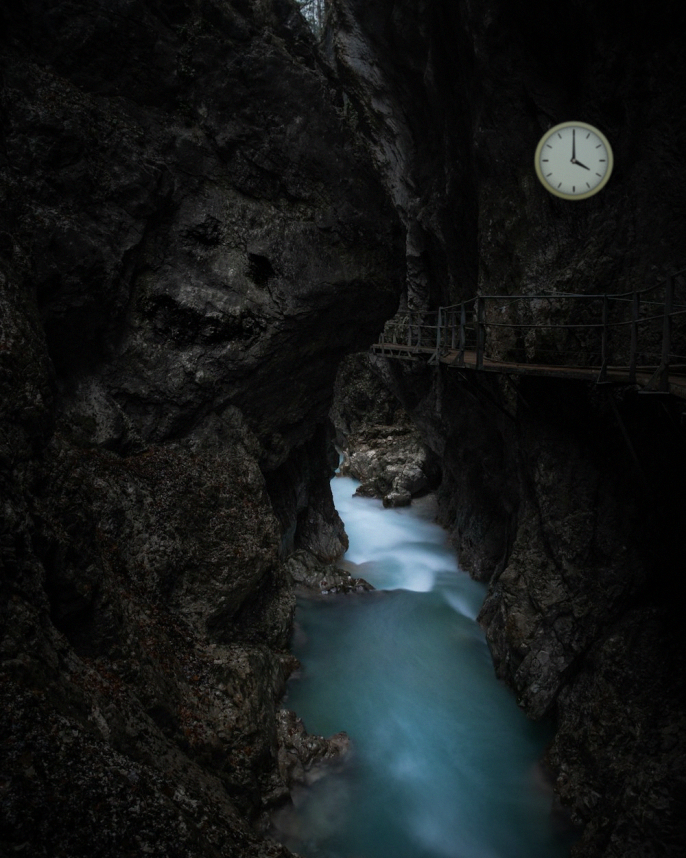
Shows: 4:00
